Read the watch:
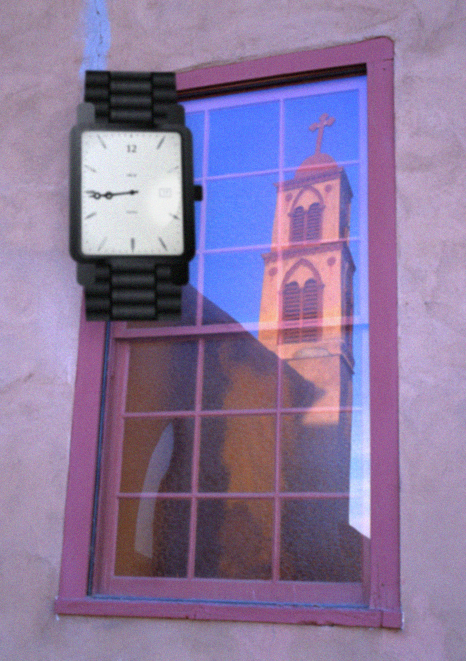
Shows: 8:44
